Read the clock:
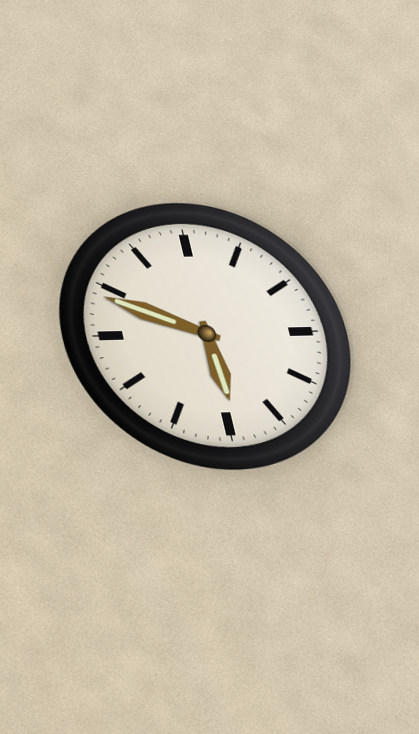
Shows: 5:49
